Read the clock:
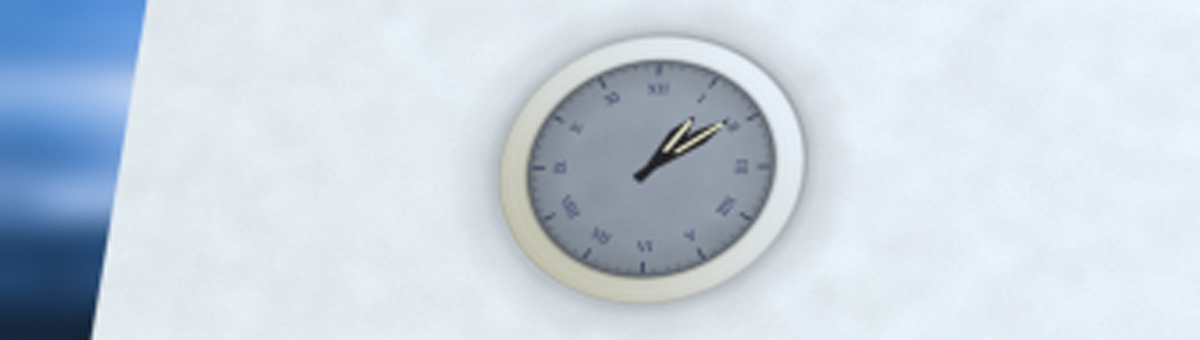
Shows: 1:09
